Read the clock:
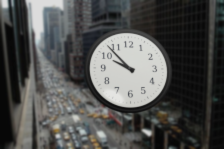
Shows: 9:53
